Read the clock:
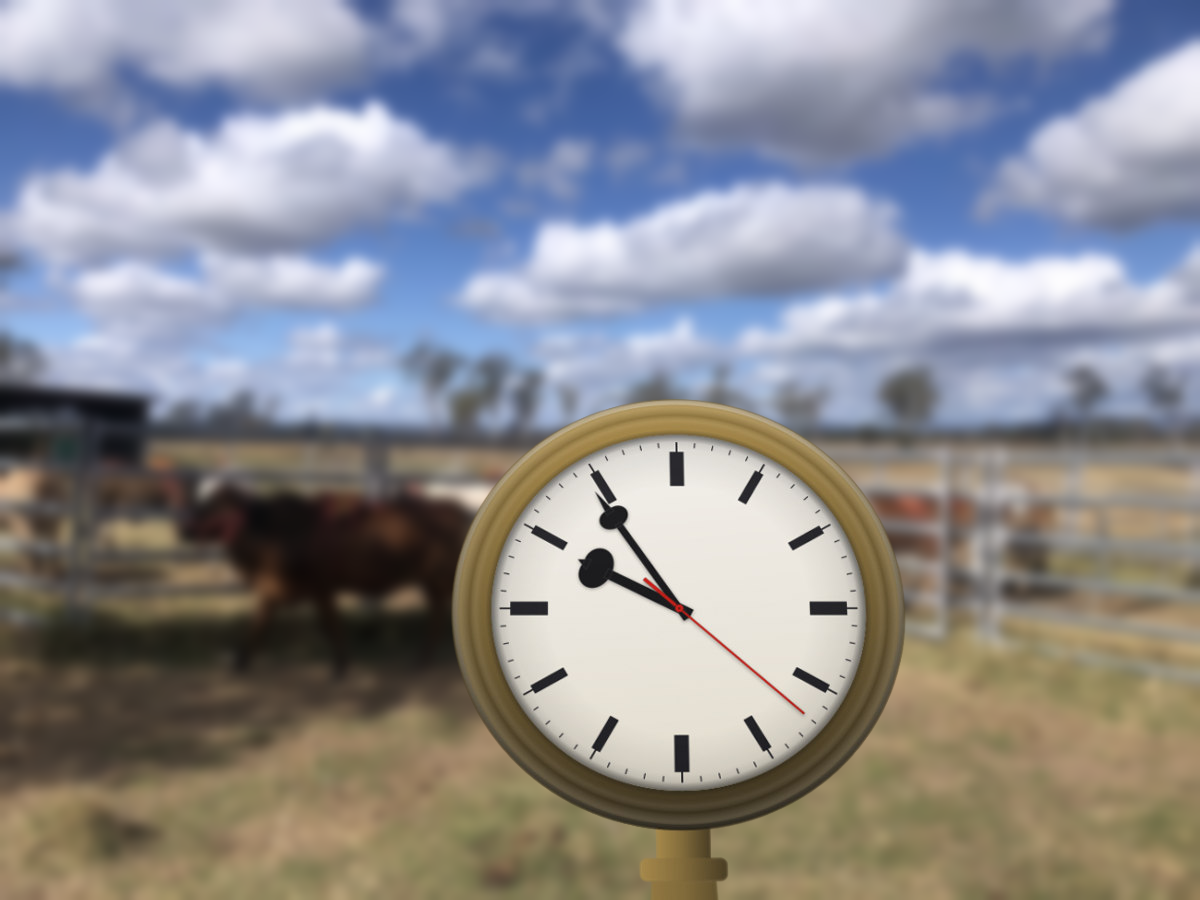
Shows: 9:54:22
